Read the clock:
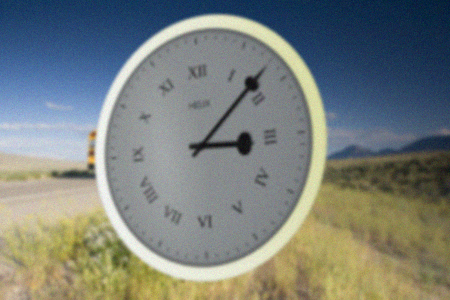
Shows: 3:08
